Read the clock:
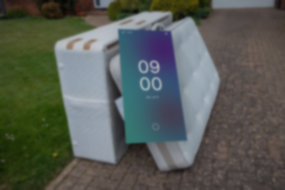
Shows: 9:00
